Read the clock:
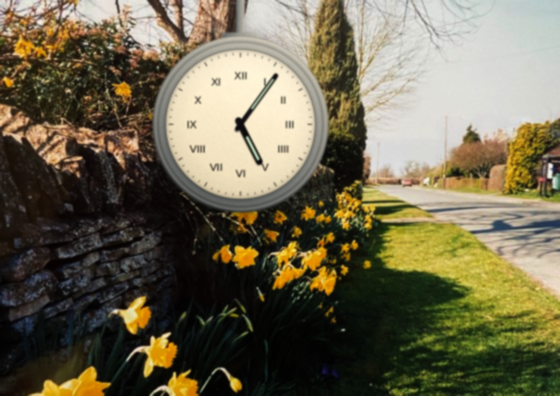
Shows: 5:06
